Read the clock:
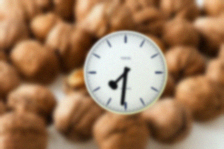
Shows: 7:31
